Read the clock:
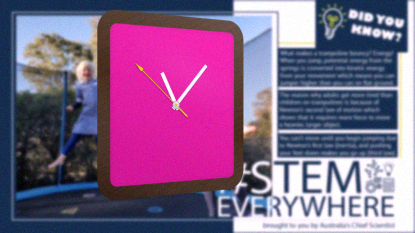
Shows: 11:06:52
